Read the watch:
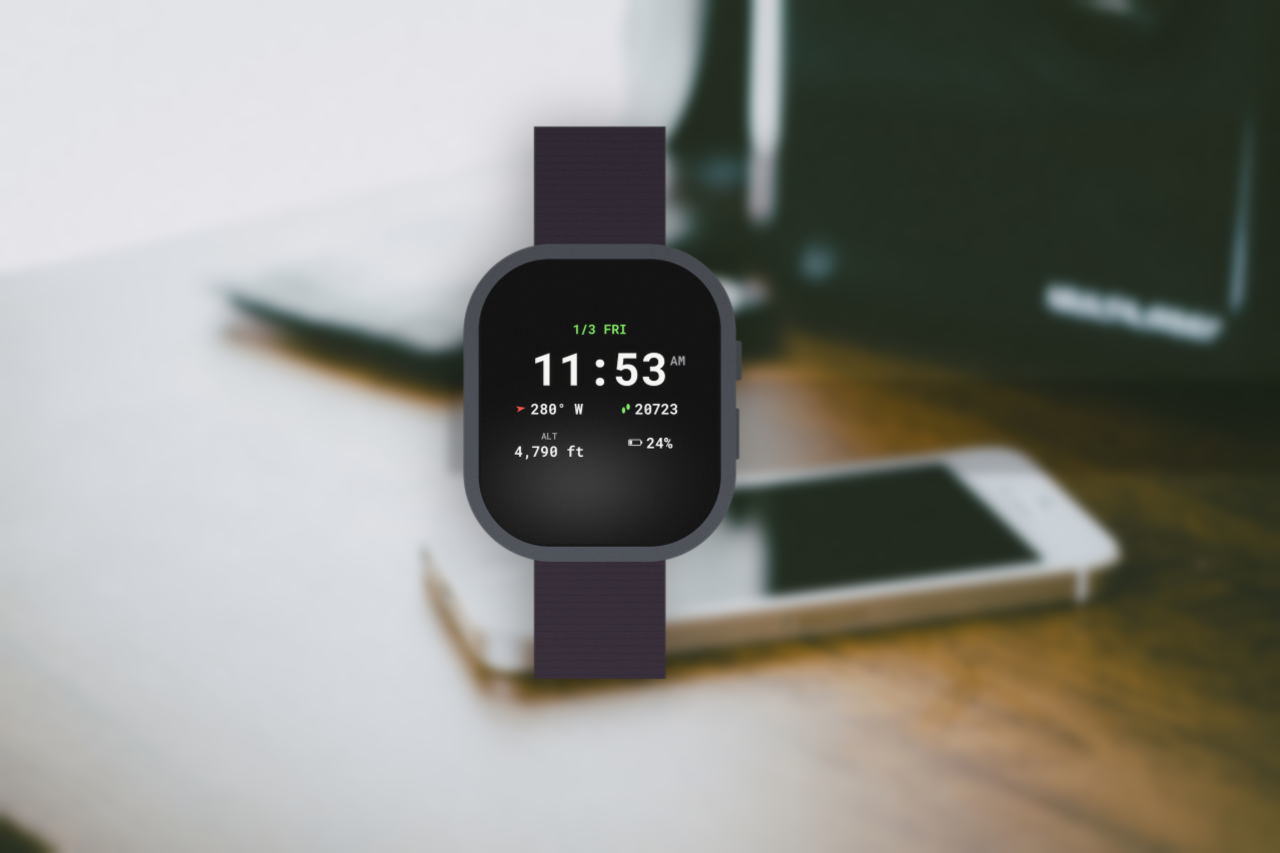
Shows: 11:53
